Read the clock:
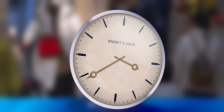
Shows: 3:39
